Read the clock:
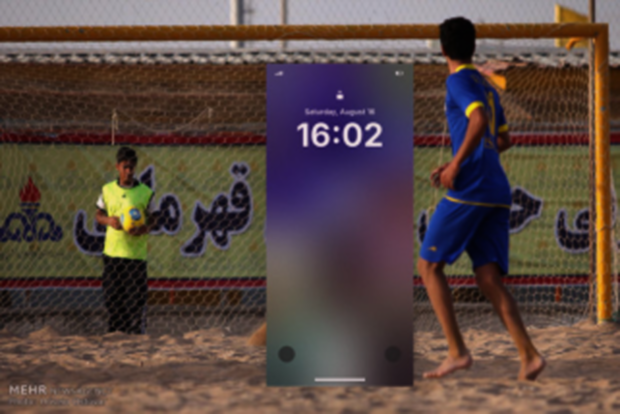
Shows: 16:02
